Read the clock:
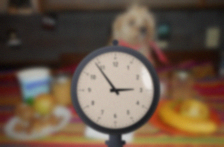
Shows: 2:54
